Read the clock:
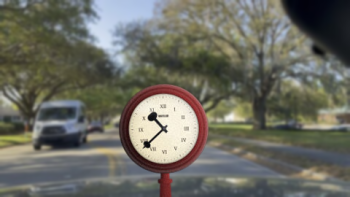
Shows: 10:38
